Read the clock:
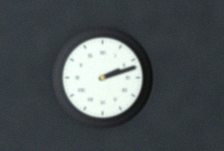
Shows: 2:12
